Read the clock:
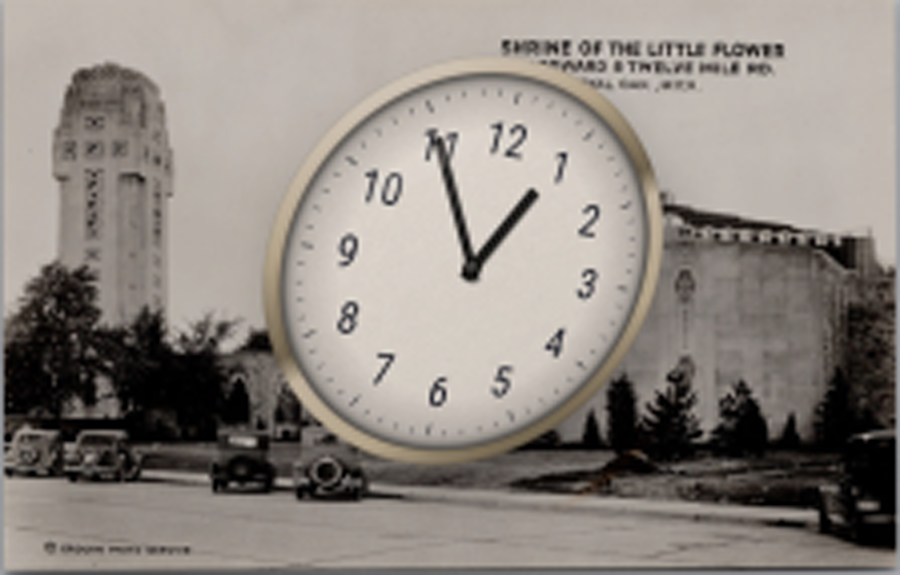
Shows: 12:55
